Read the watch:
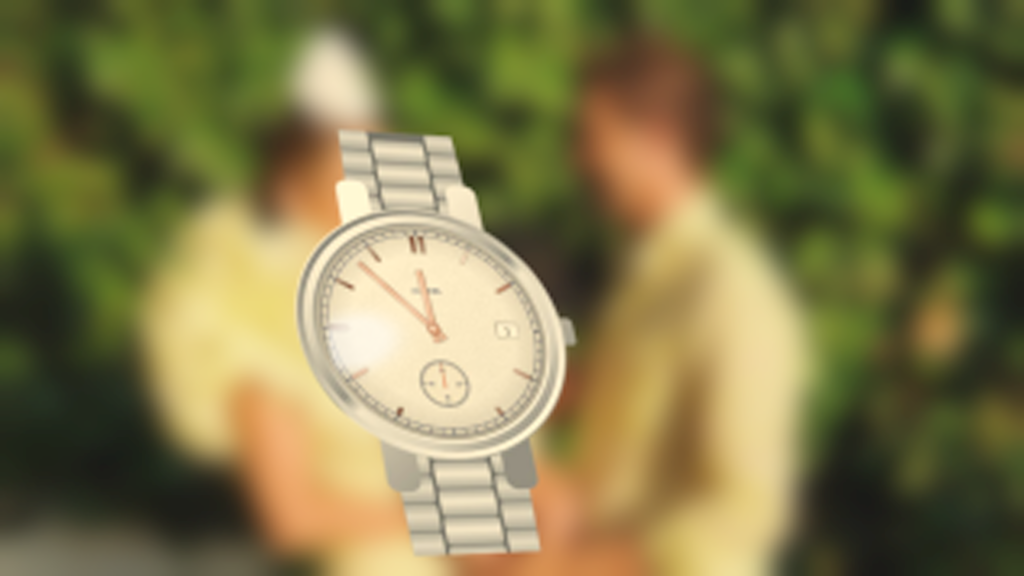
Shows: 11:53
